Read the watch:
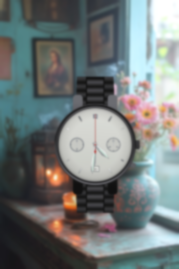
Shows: 4:31
